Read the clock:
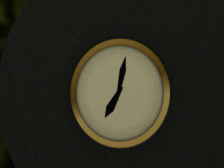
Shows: 7:02
